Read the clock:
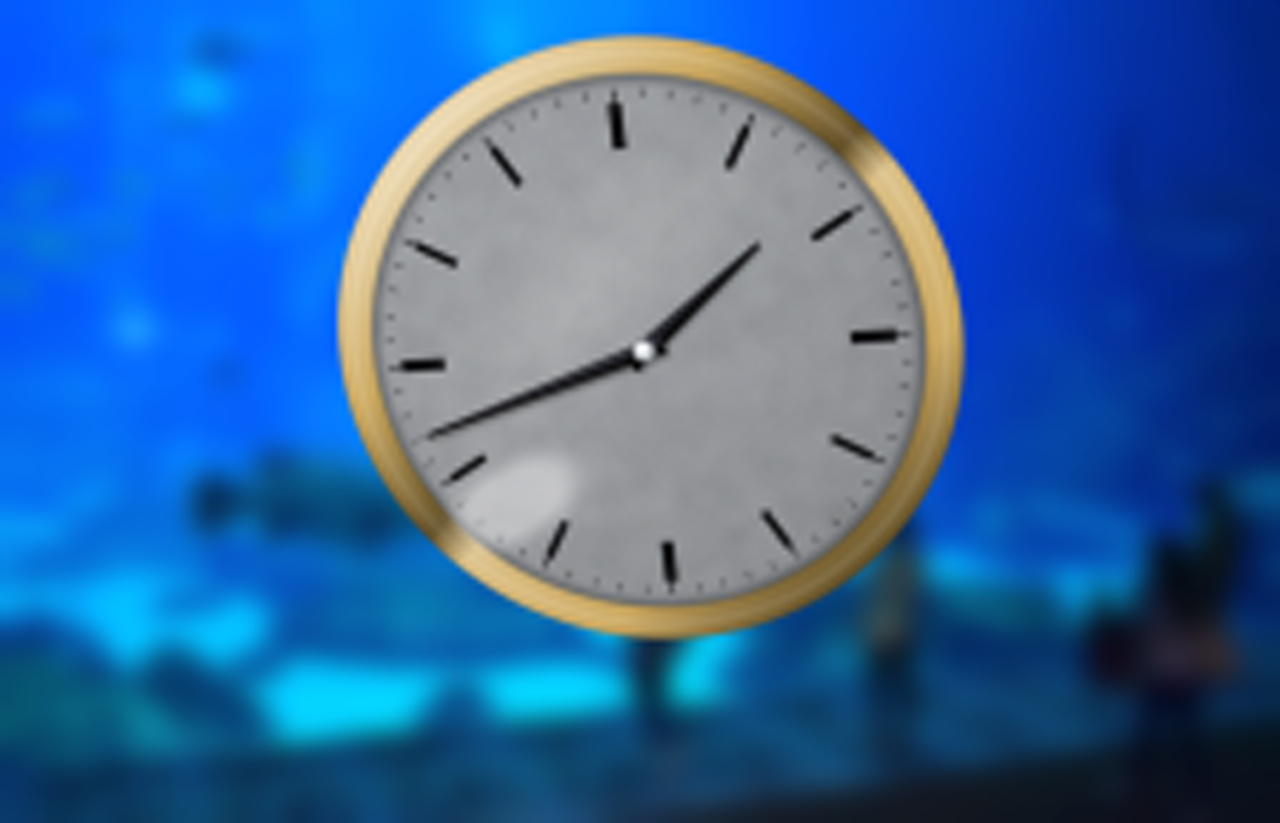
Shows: 1:42
